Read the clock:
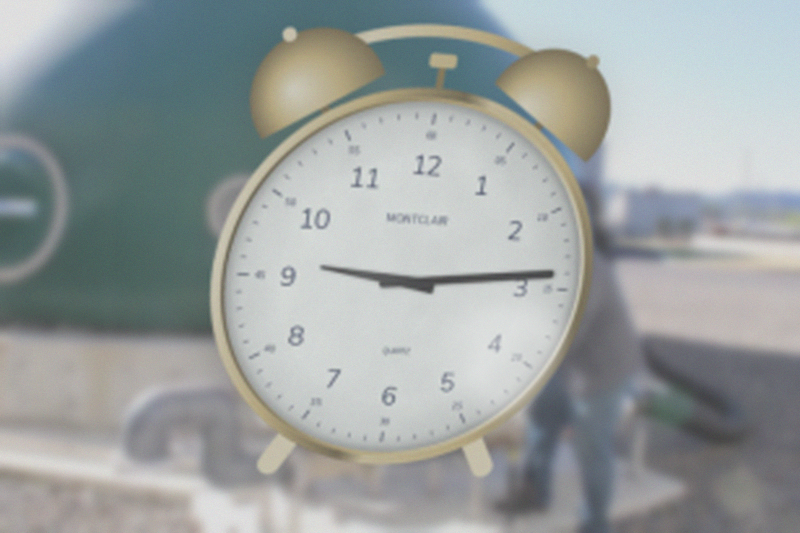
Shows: 9:14
